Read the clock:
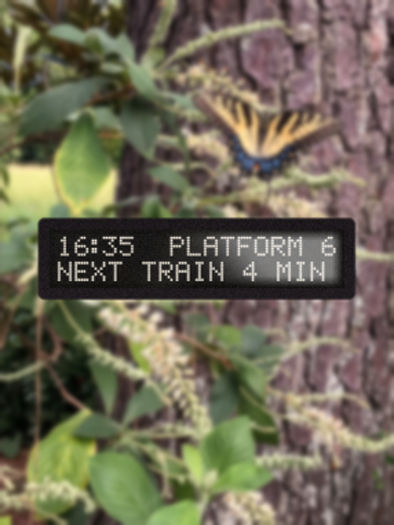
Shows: 16:35
